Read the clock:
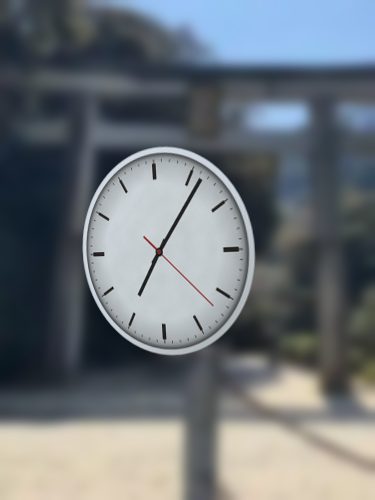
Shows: 7:06:22
